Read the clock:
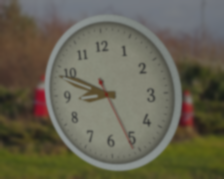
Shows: 8:48:26
